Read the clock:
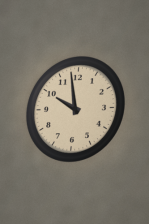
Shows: 9:58
